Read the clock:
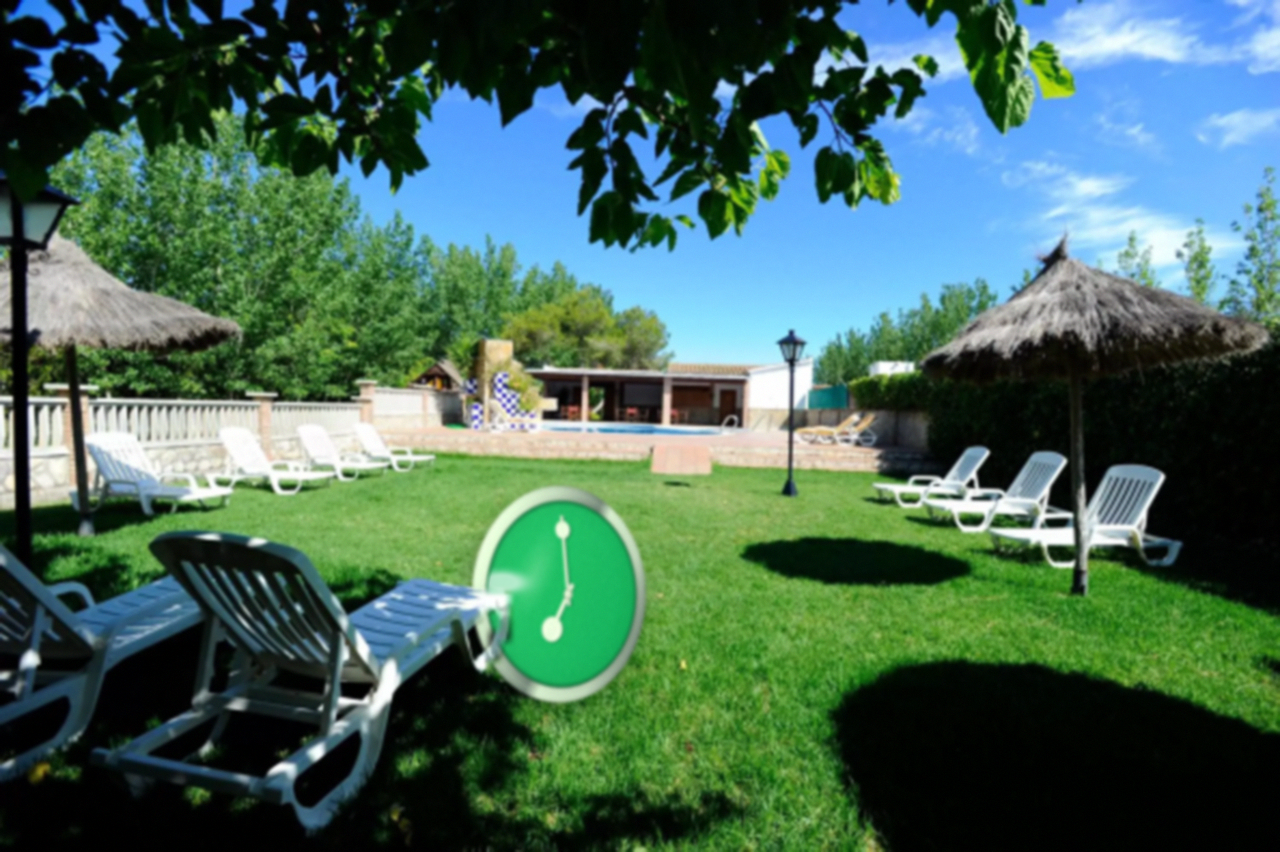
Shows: 6:59
